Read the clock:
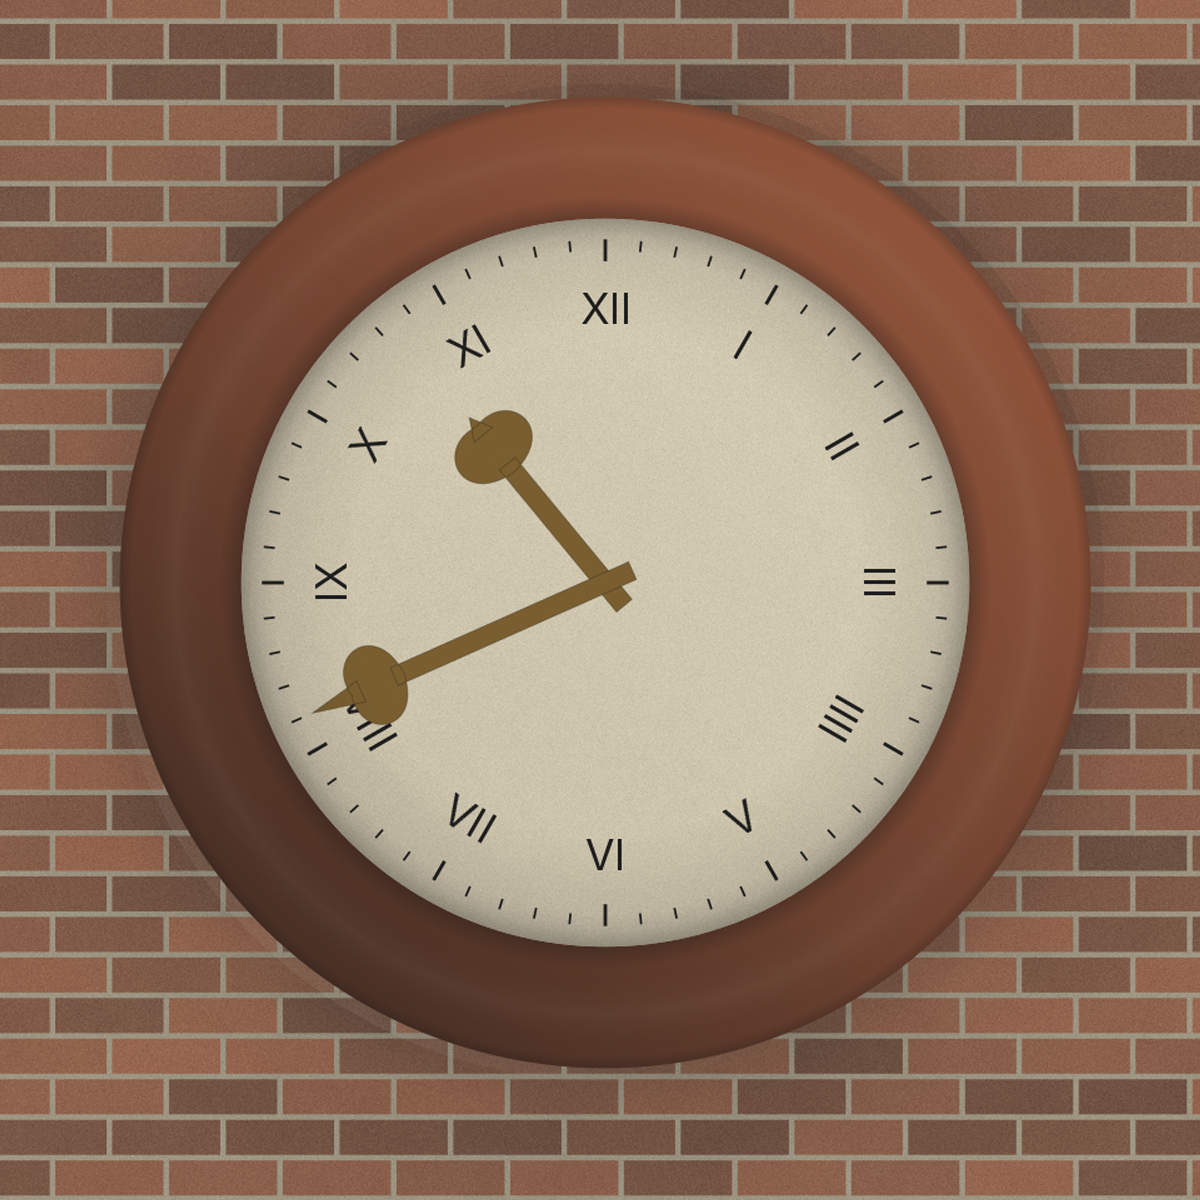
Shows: 10:41
